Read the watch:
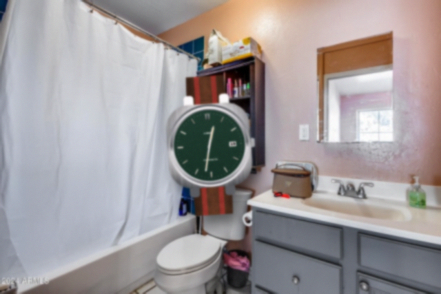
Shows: 12:32
